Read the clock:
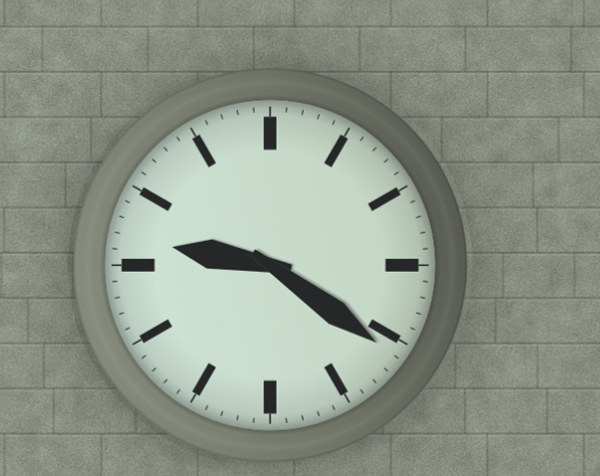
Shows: 9:21
